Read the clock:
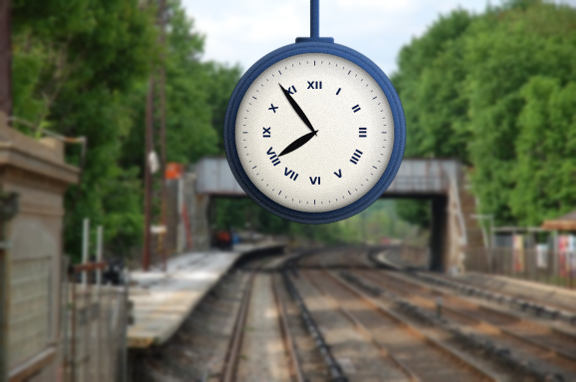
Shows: 7:54
